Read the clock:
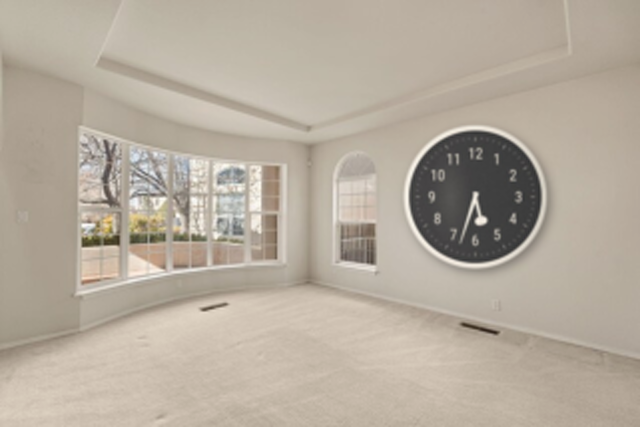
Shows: 5:33
